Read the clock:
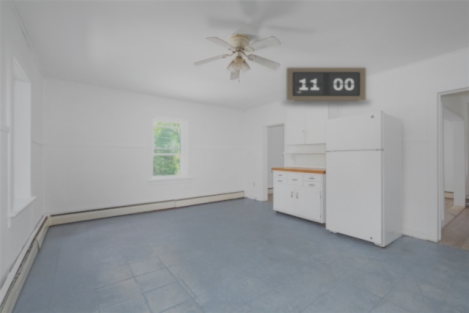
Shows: 11:00
